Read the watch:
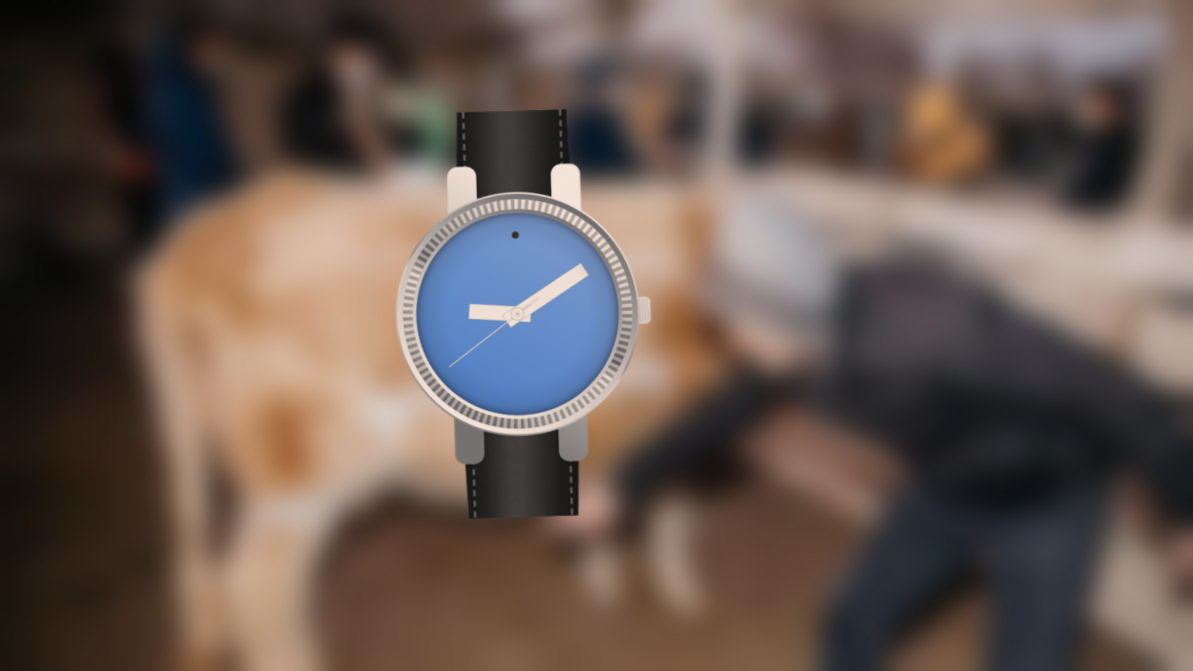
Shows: 9:09:39
